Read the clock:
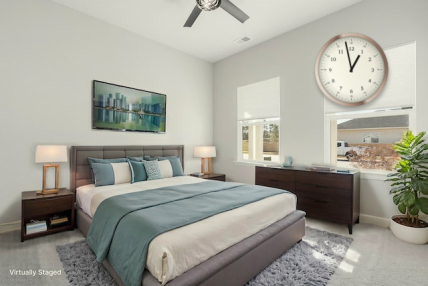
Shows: 12:58
